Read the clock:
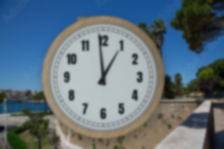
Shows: 12:59
